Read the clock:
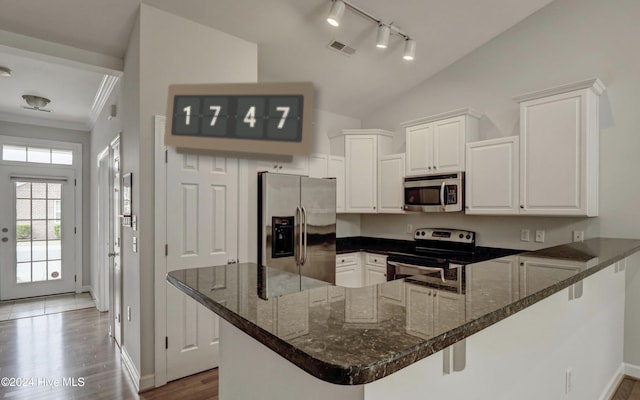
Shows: 17:47
